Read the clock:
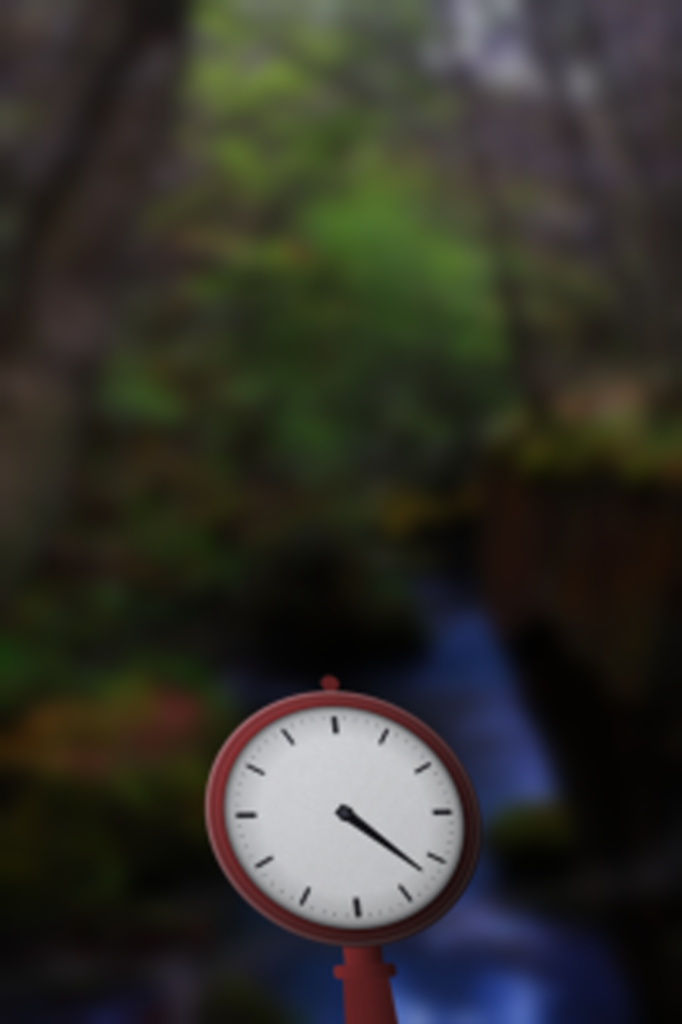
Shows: 4:22
